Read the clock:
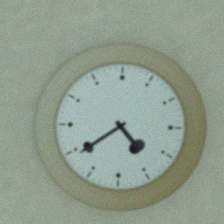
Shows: 4:39
